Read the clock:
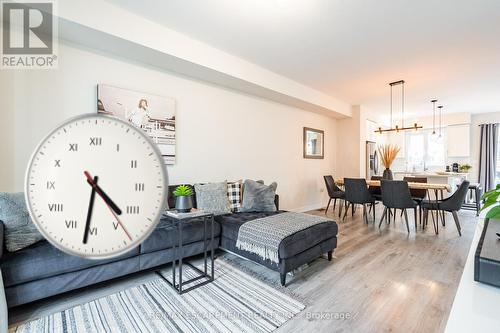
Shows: 4:31:24
